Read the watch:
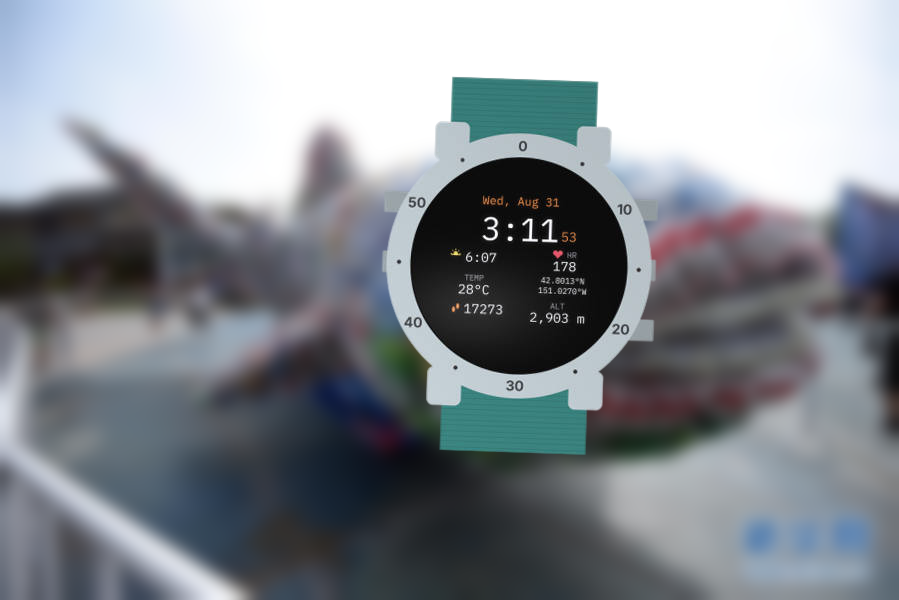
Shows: 3:11:53
